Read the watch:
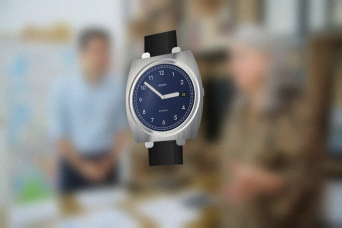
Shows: 2:52
